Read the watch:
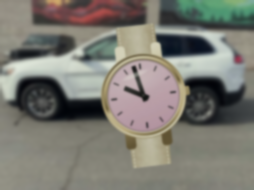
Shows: 9:58
